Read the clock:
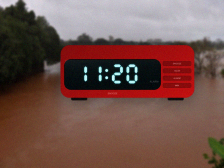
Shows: 11:20
